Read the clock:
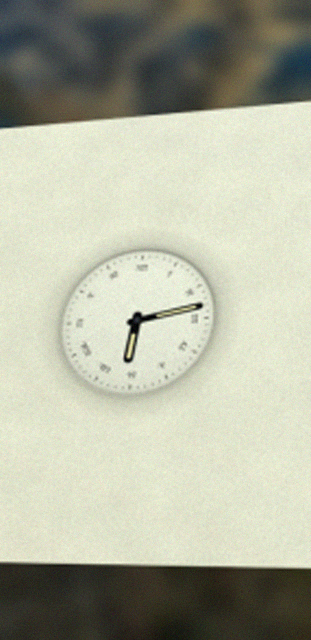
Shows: 6:13
